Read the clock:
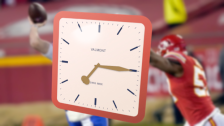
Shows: 7:15
